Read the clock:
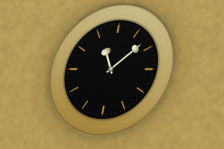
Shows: 11:08
